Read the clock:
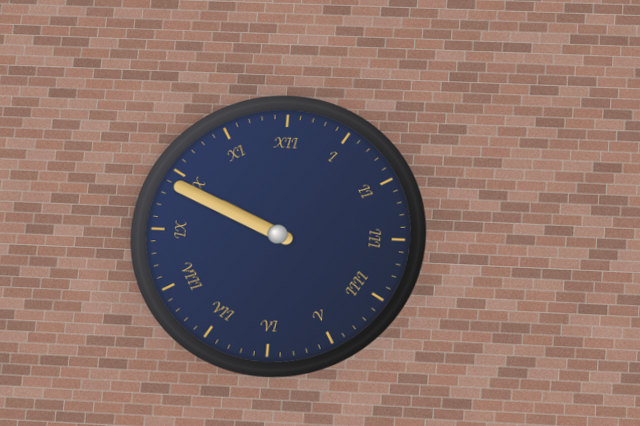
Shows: 9:49
